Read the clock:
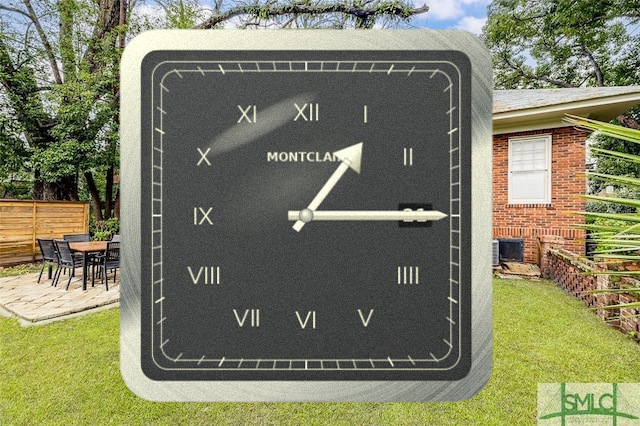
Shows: 1:15
